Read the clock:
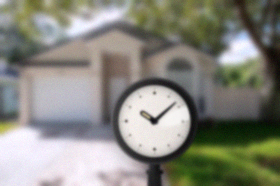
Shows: 10:08
